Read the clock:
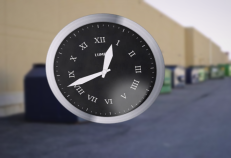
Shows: 12:42
